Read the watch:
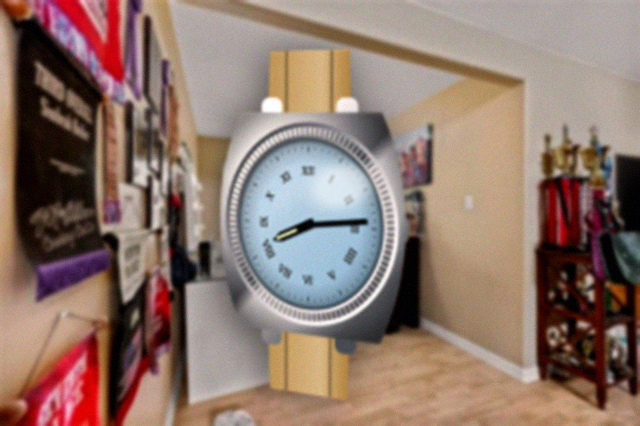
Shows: 8:14
